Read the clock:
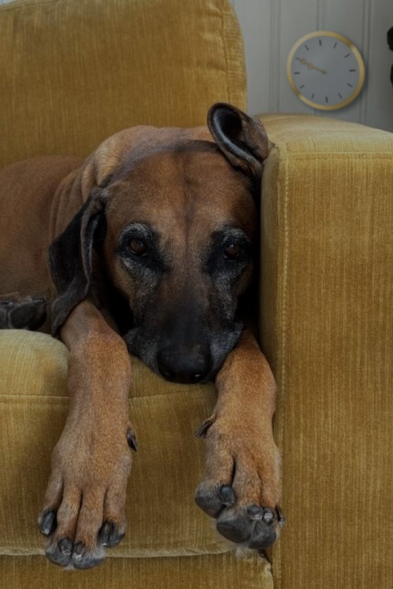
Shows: 9:50
